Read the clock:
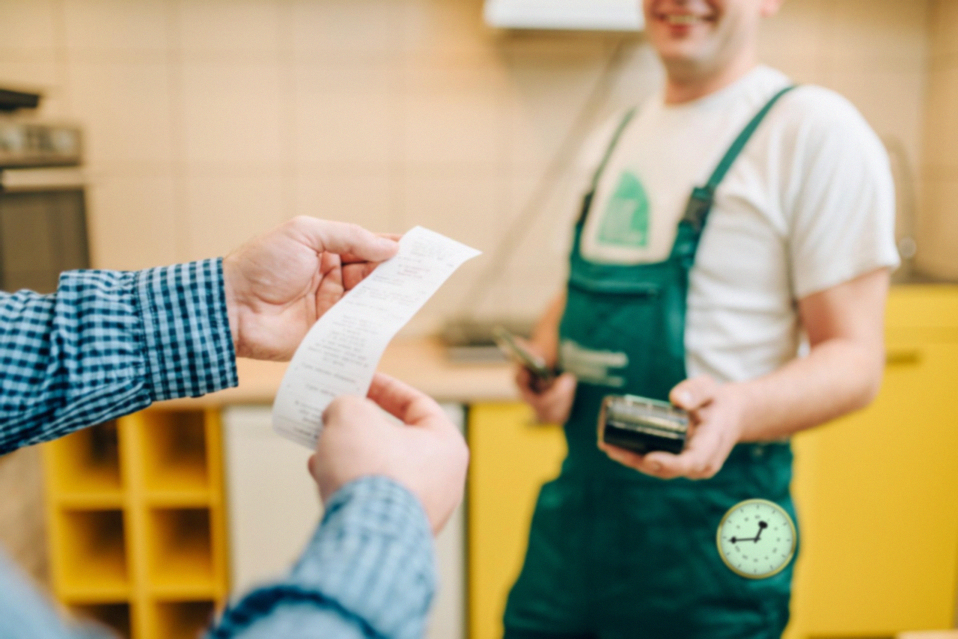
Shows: 12:44
